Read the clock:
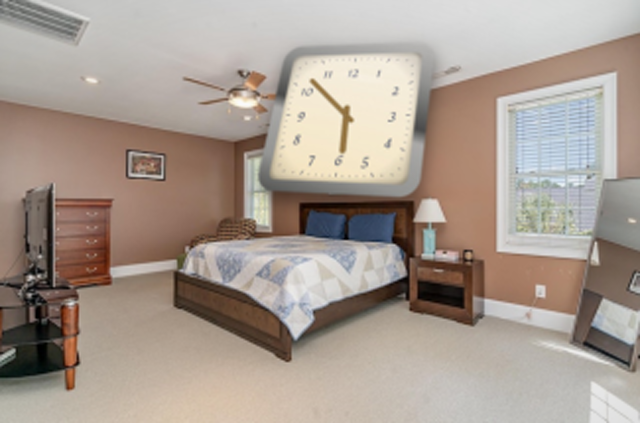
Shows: 5:52
